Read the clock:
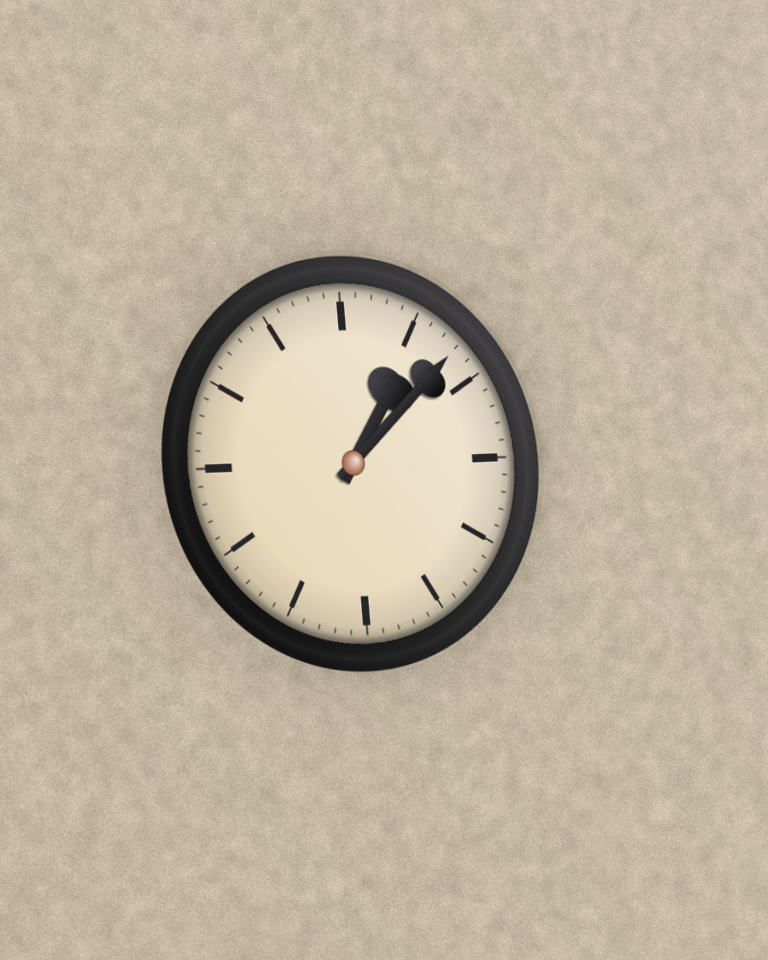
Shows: 1:08
